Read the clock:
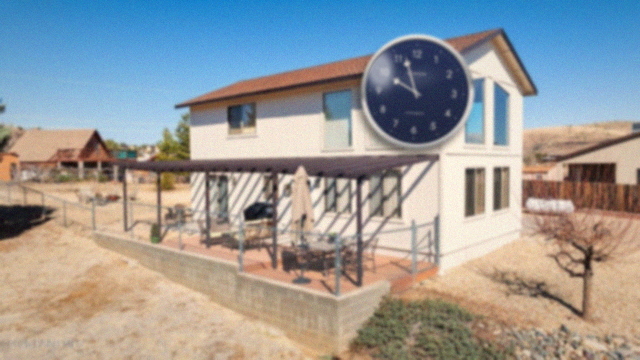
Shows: 9:57
